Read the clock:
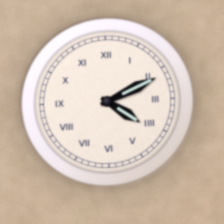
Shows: 4:11
